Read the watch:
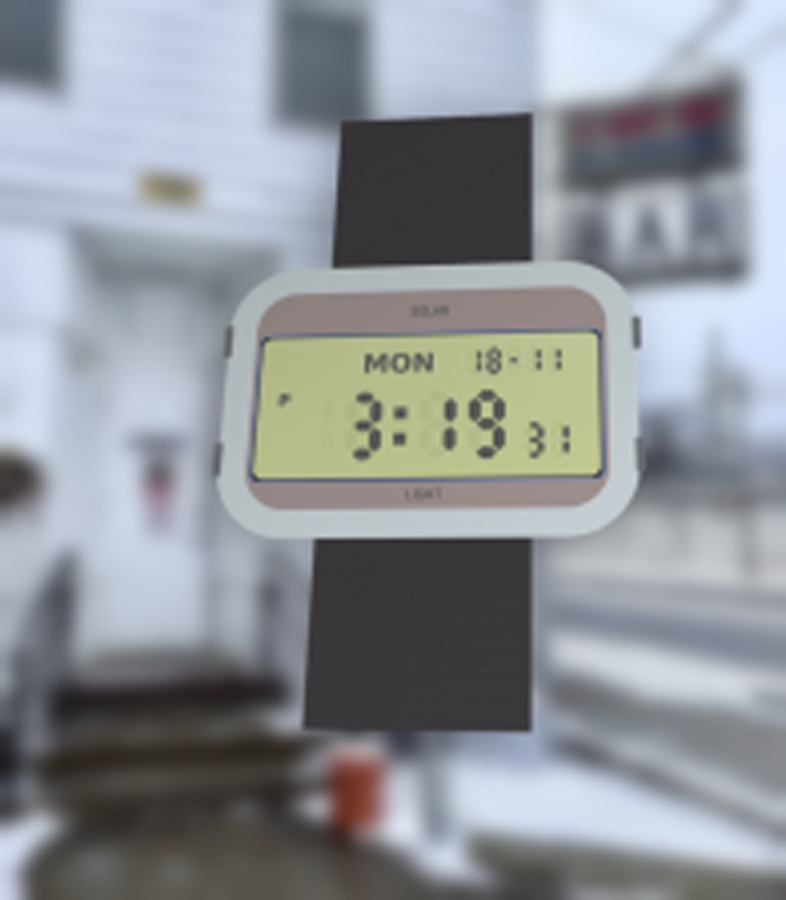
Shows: 3:19:31
